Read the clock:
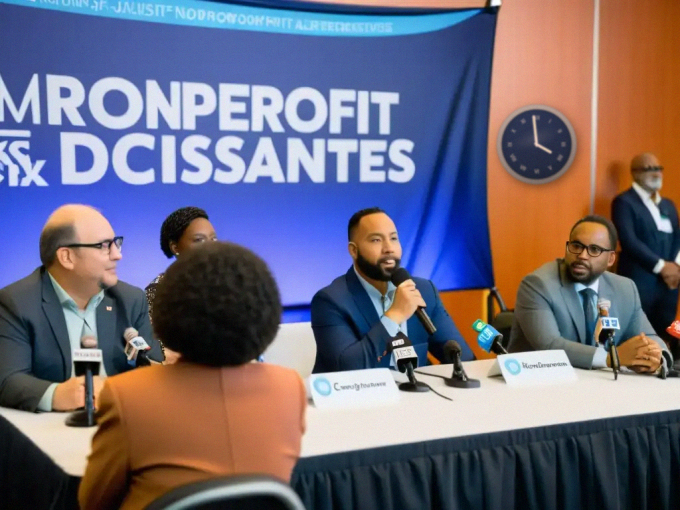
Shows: 3:59
